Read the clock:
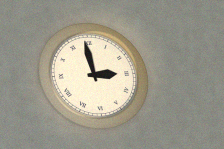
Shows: 2:59
